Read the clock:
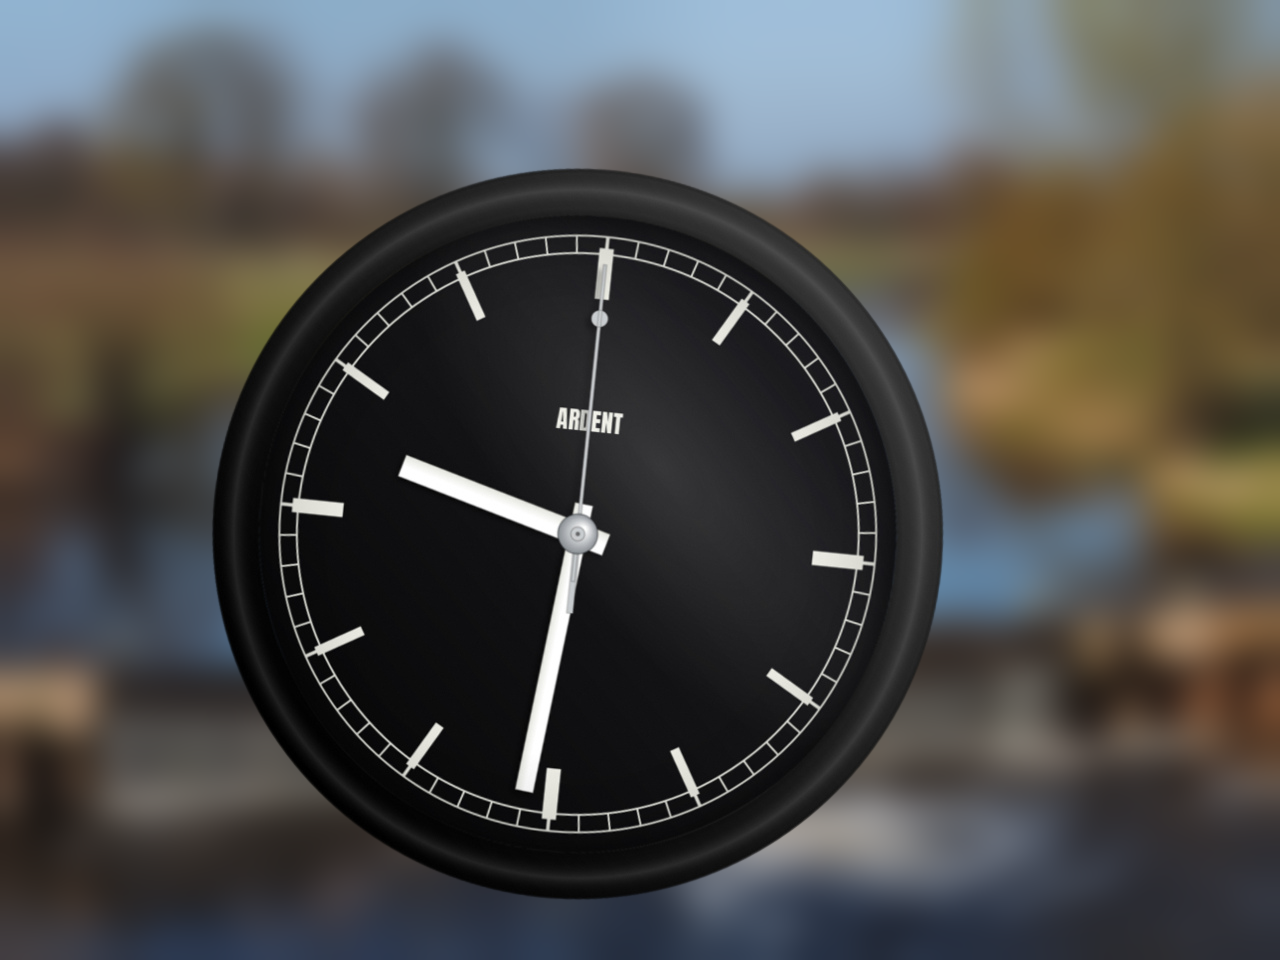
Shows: 9:31:00
